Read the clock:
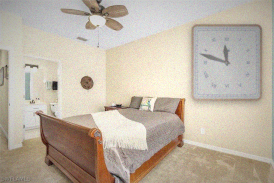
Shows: 11:48
